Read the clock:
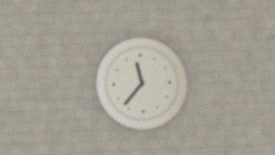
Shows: 11:37
